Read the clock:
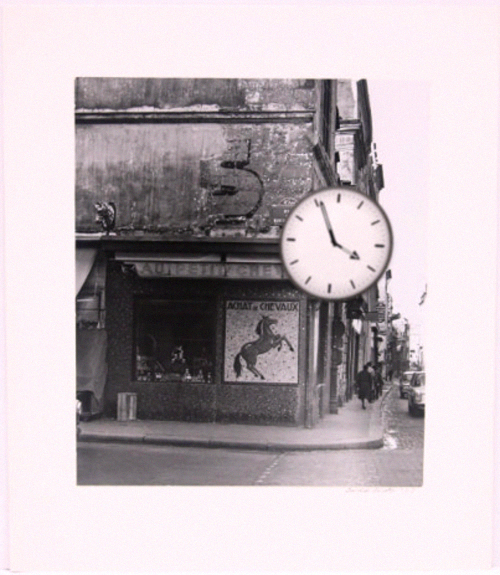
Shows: 3:56
